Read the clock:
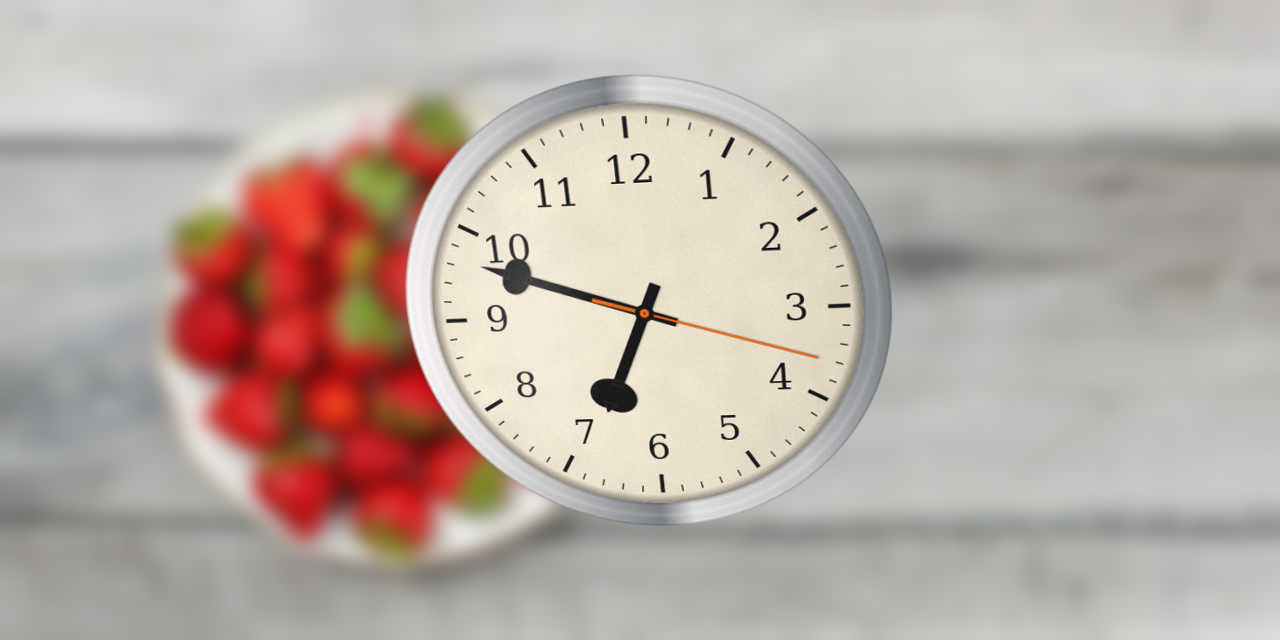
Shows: 6:48:18
